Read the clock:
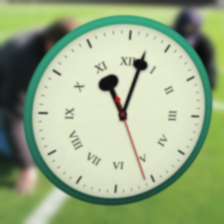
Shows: 11:02:26
